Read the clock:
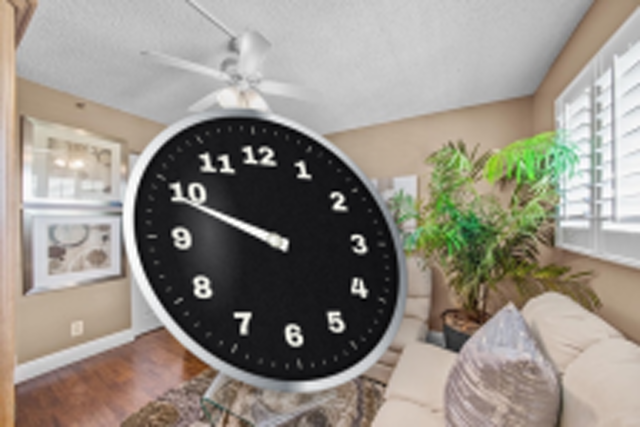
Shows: 9:49
